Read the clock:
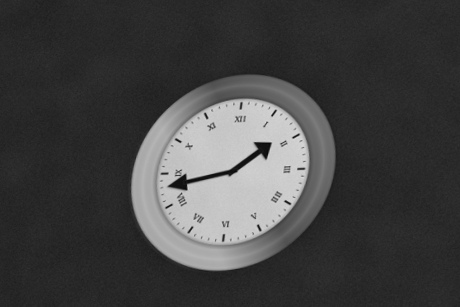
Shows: 1:43
